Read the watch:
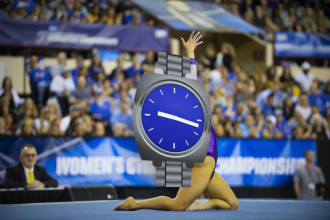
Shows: 9:17
